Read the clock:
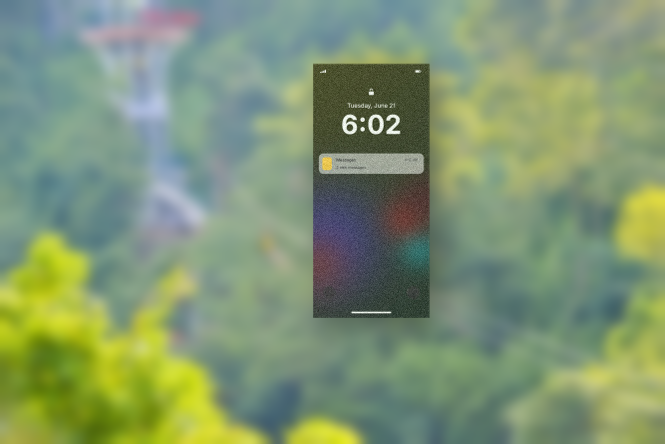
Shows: 6:02
